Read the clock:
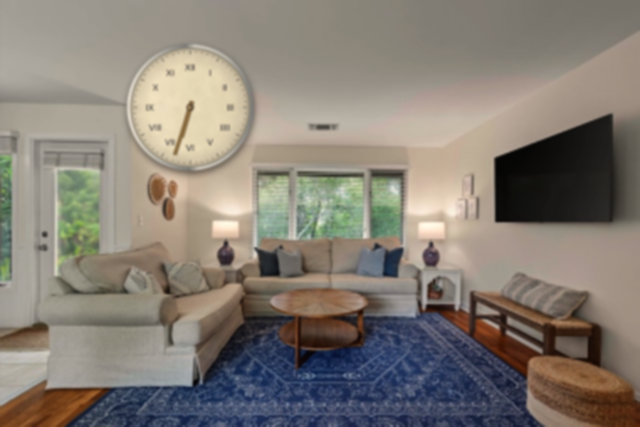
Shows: 6:33
